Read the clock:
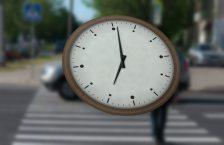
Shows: 7:01
